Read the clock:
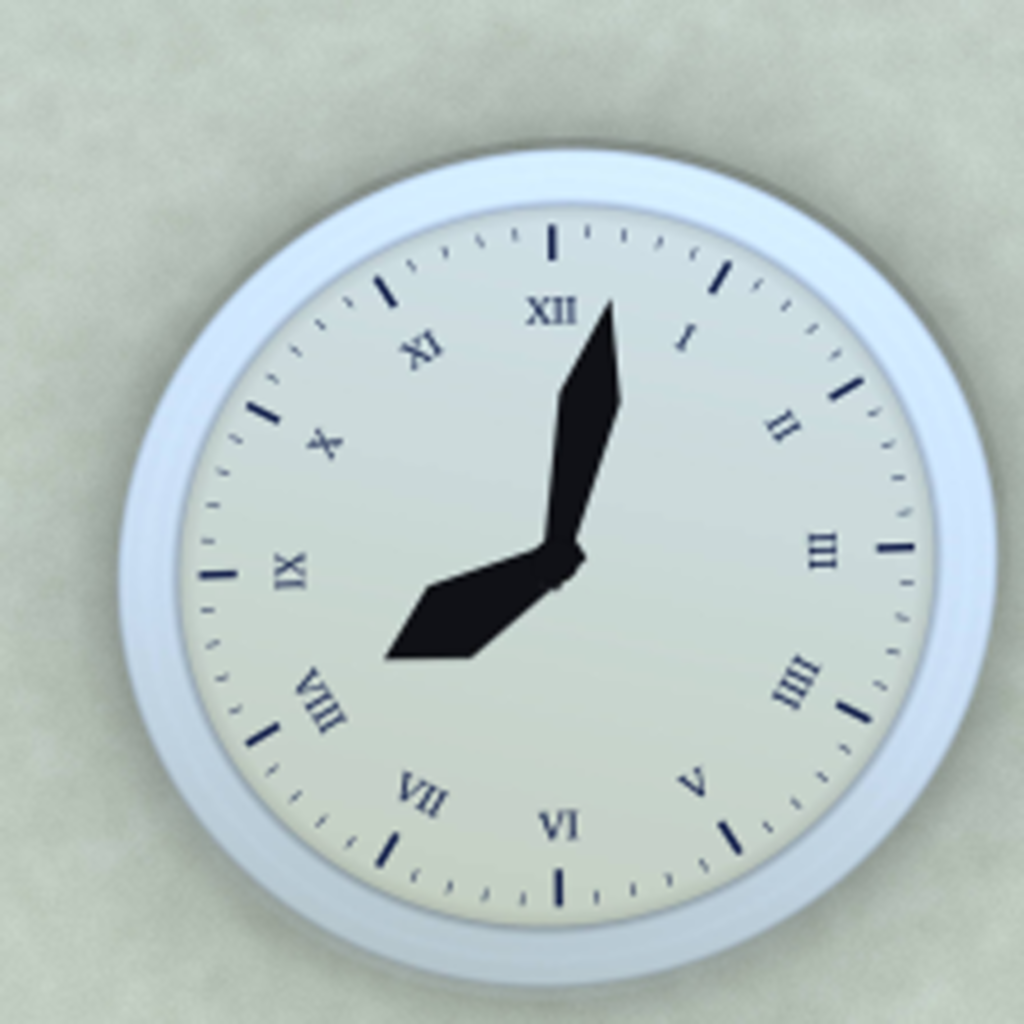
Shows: 8:02
